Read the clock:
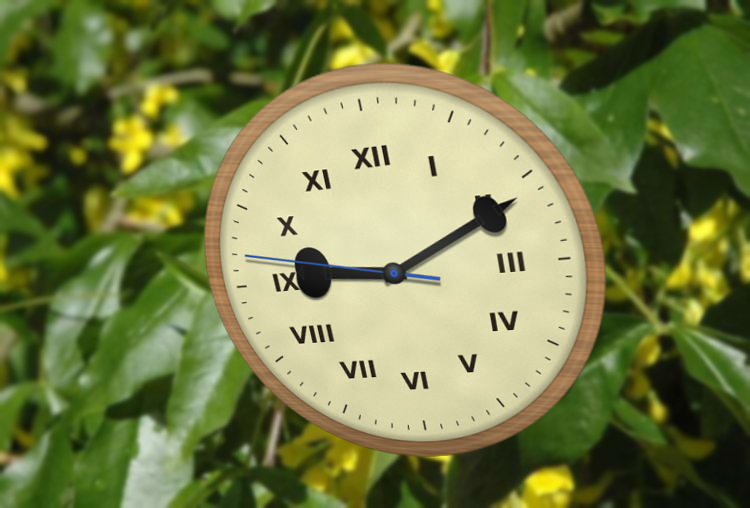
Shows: 9:10:47
